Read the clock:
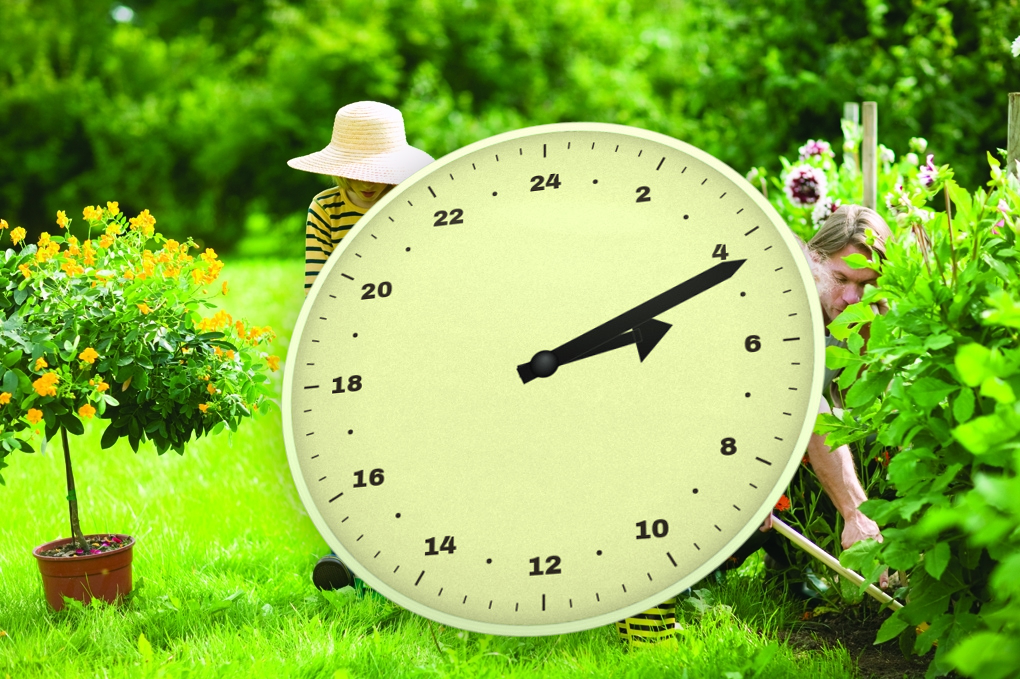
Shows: 5:11
